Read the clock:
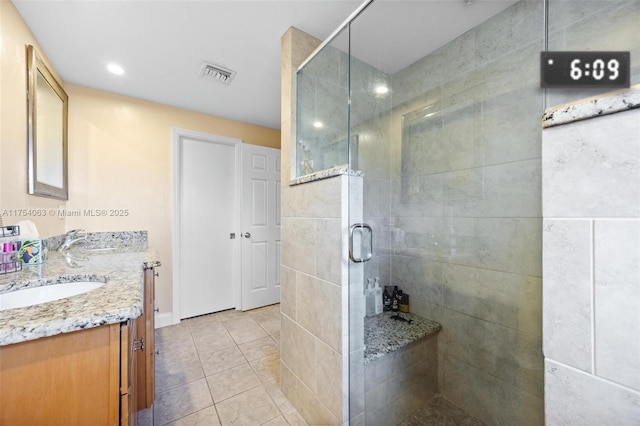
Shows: 6:09
